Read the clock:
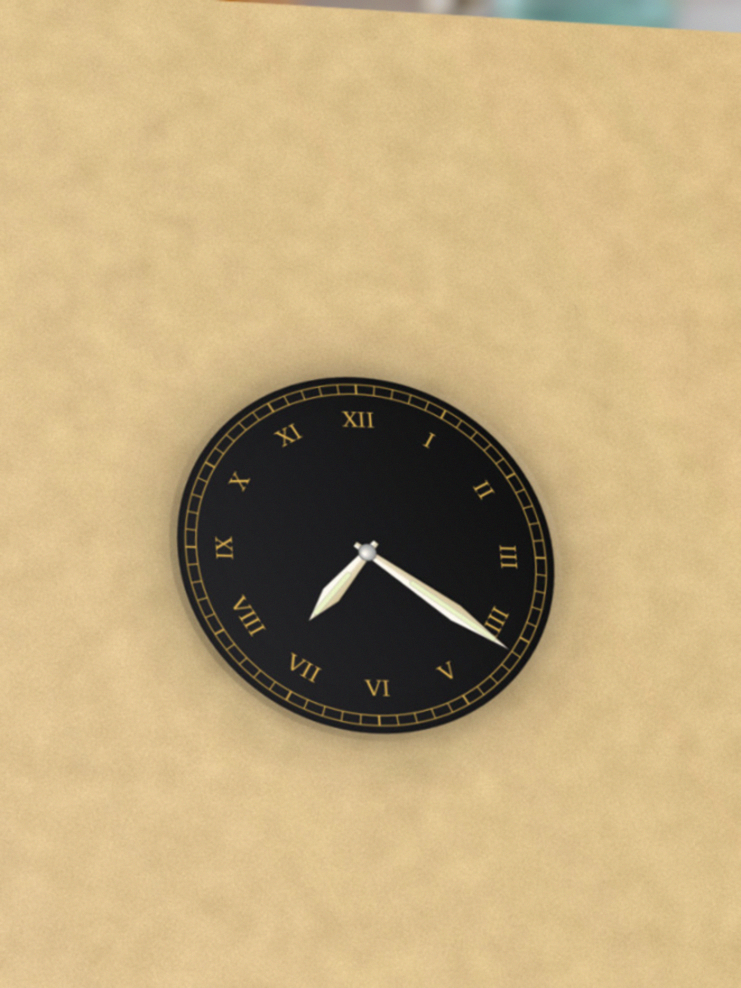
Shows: 7:21
